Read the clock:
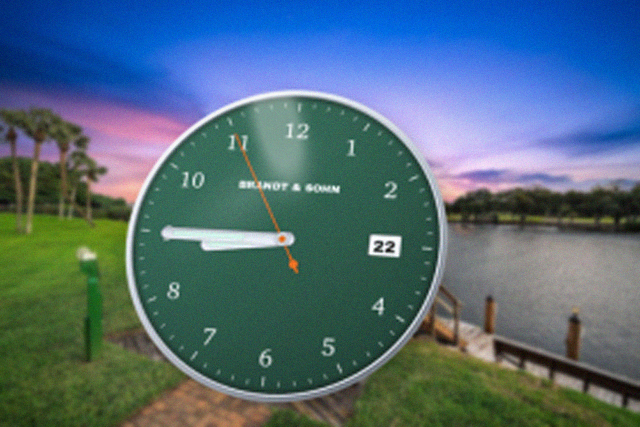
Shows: 8:44:55
